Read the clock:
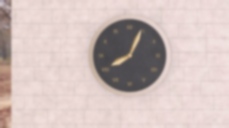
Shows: 8:04
